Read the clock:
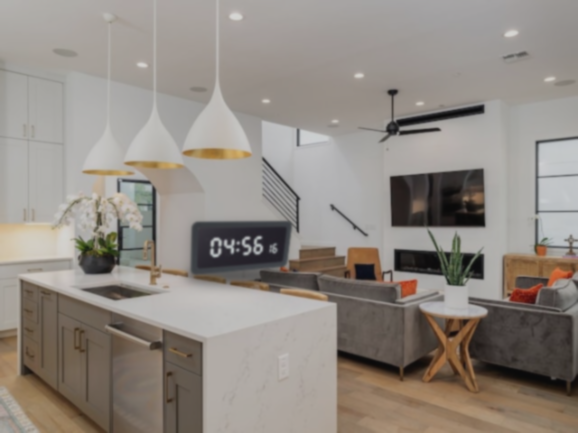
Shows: 4:56
